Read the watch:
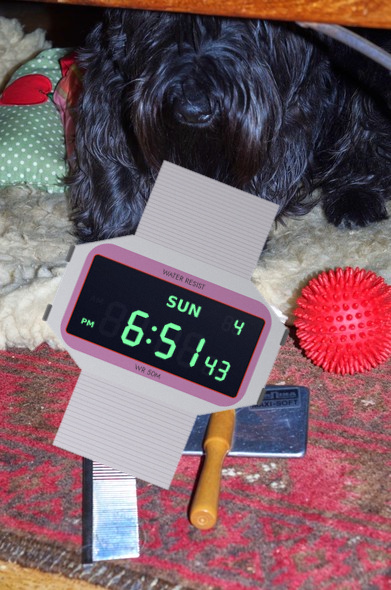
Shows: 6:51:43
